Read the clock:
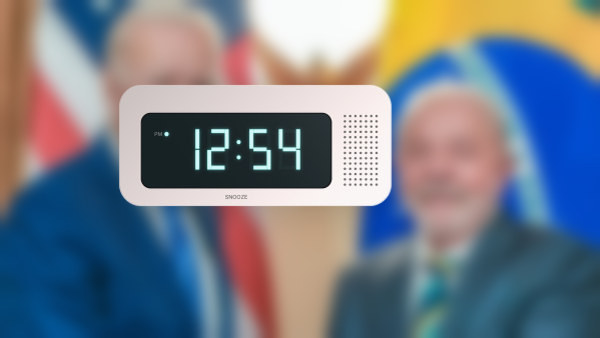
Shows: 12:54
